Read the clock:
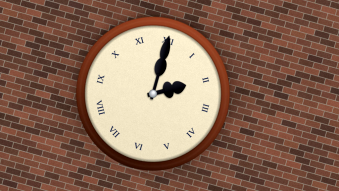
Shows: 2:00
